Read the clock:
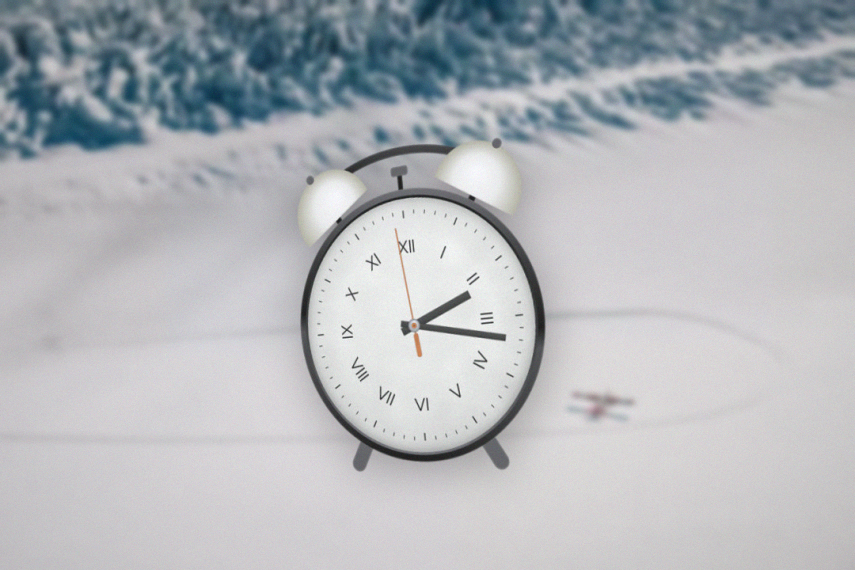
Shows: 2:16:59
